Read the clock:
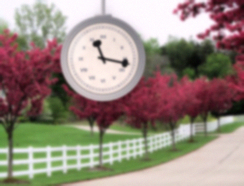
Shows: 11:17
